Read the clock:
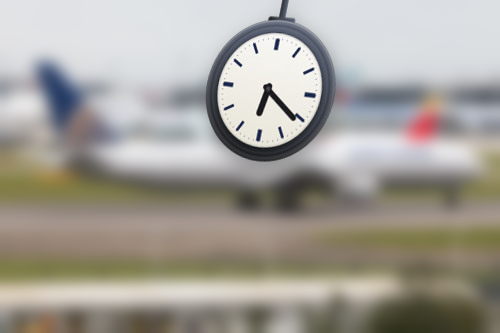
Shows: 6:21
